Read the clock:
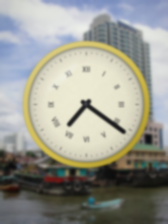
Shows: 7:21
